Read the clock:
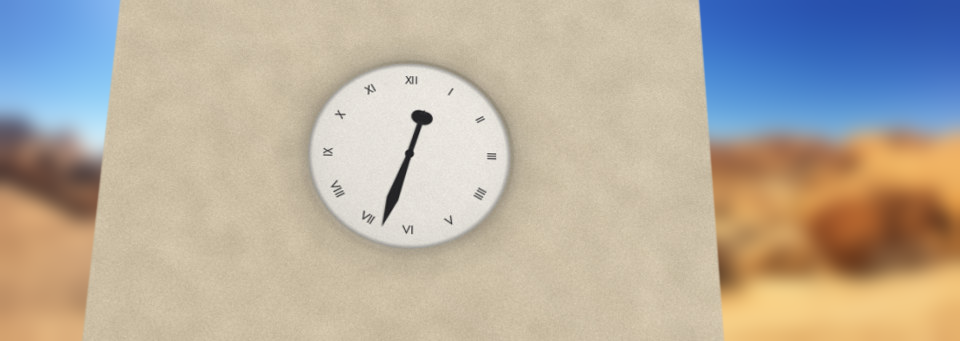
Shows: 12:33
